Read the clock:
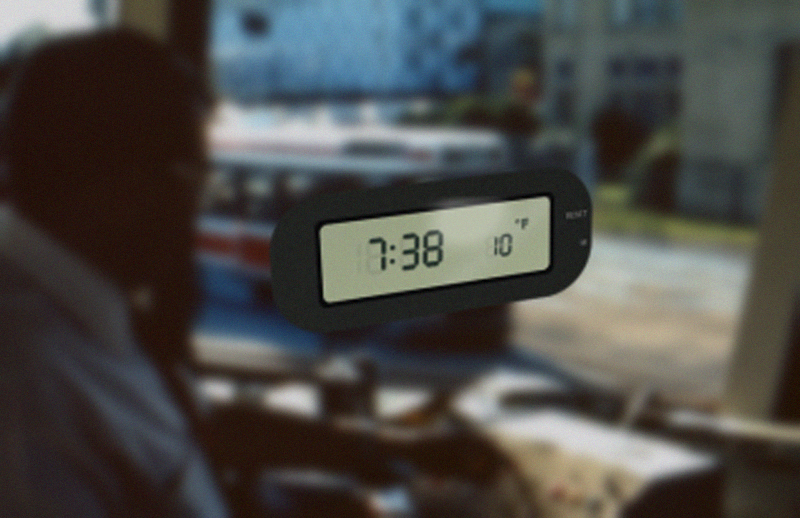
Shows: 7:38
